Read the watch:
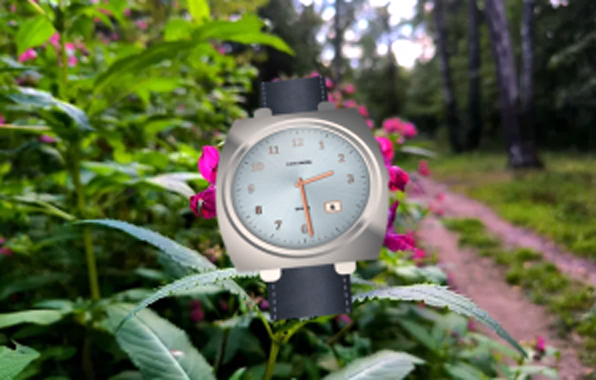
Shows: 2:29
